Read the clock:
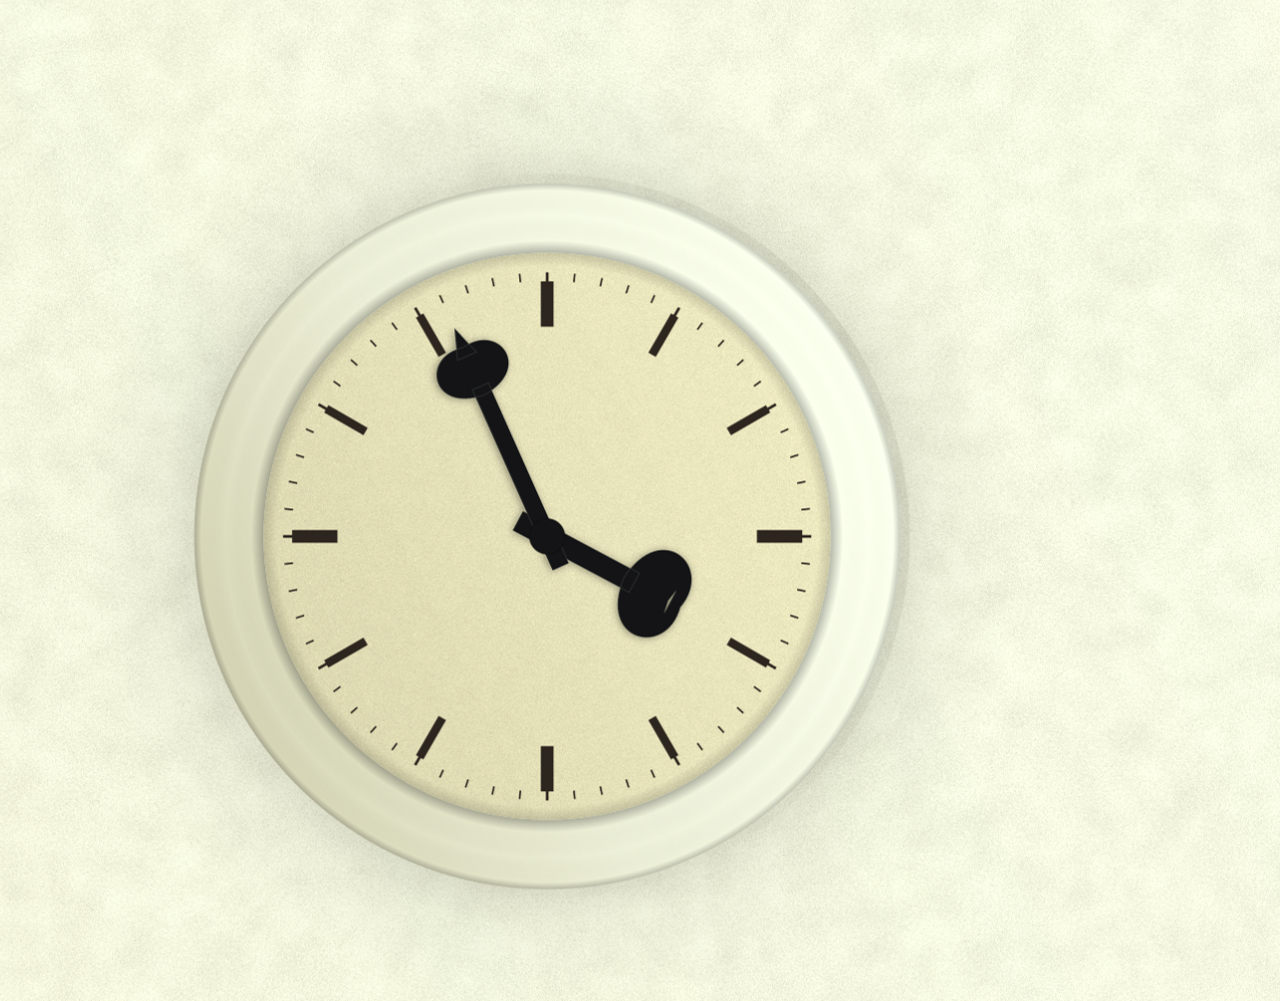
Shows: 3:56
